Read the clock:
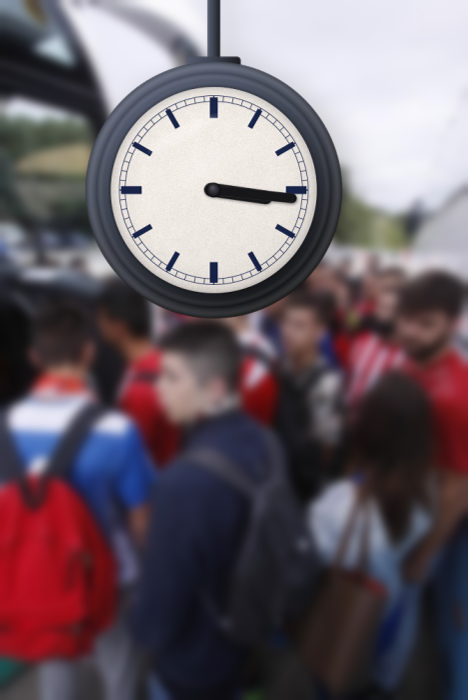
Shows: 3:16
